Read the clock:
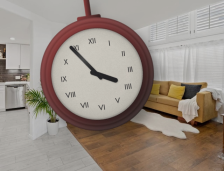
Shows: 3:54
